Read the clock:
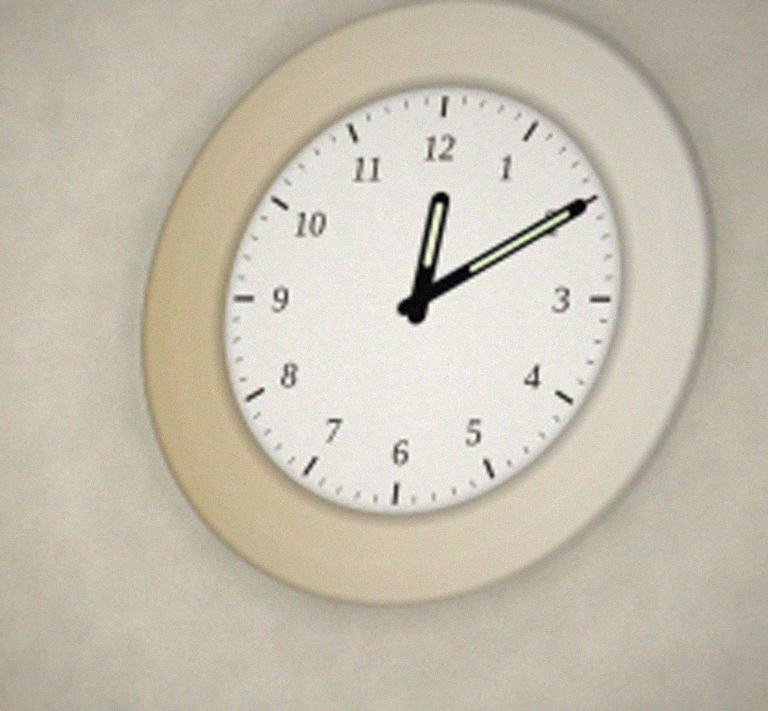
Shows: 12:10
